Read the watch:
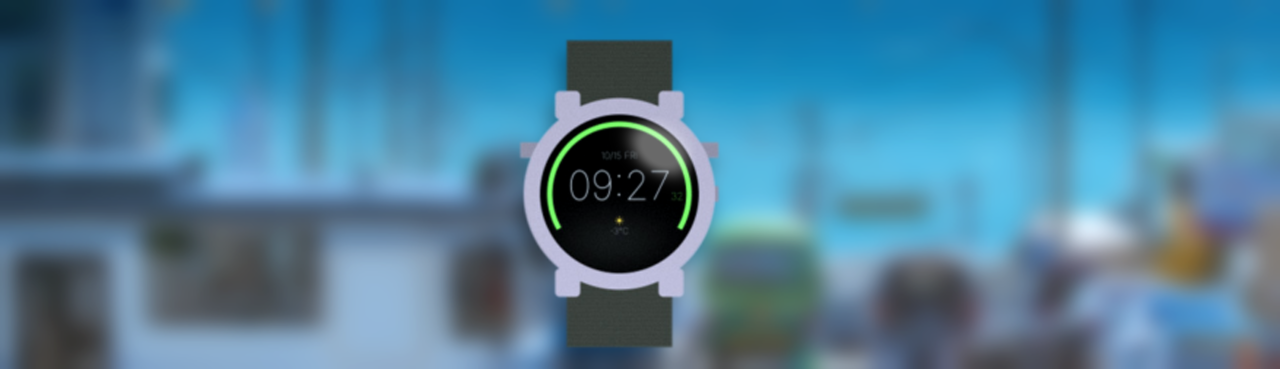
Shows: 9:27
